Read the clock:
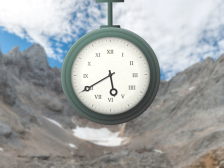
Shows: 5:40
